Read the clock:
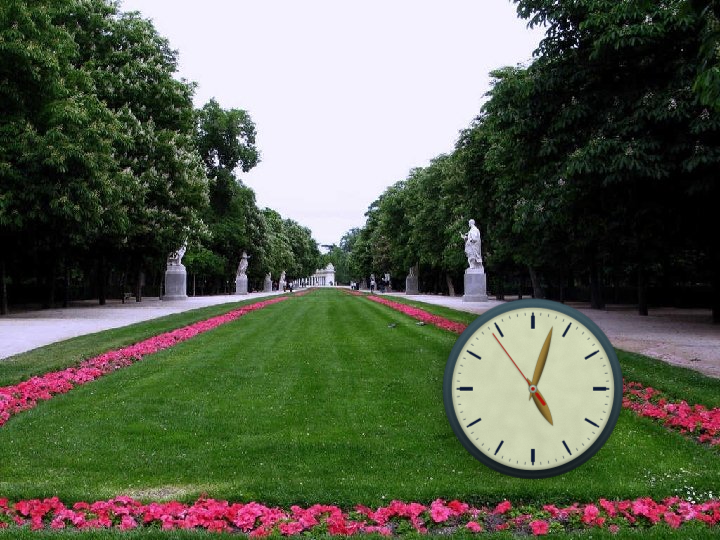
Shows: 5:02:54
